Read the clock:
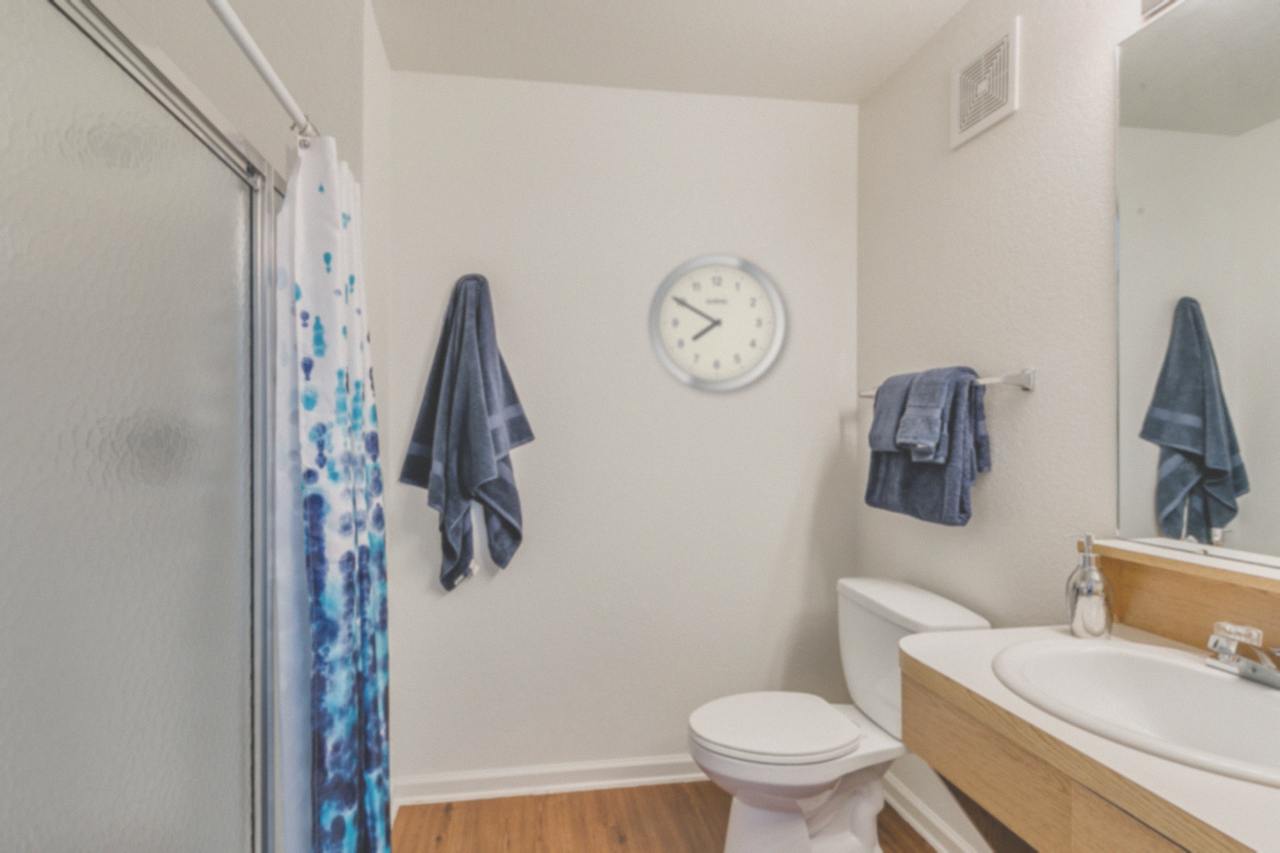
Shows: 7:50
